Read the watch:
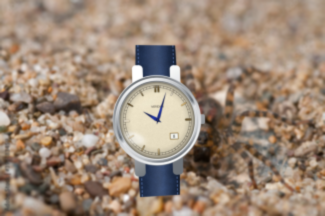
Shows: 10:03
